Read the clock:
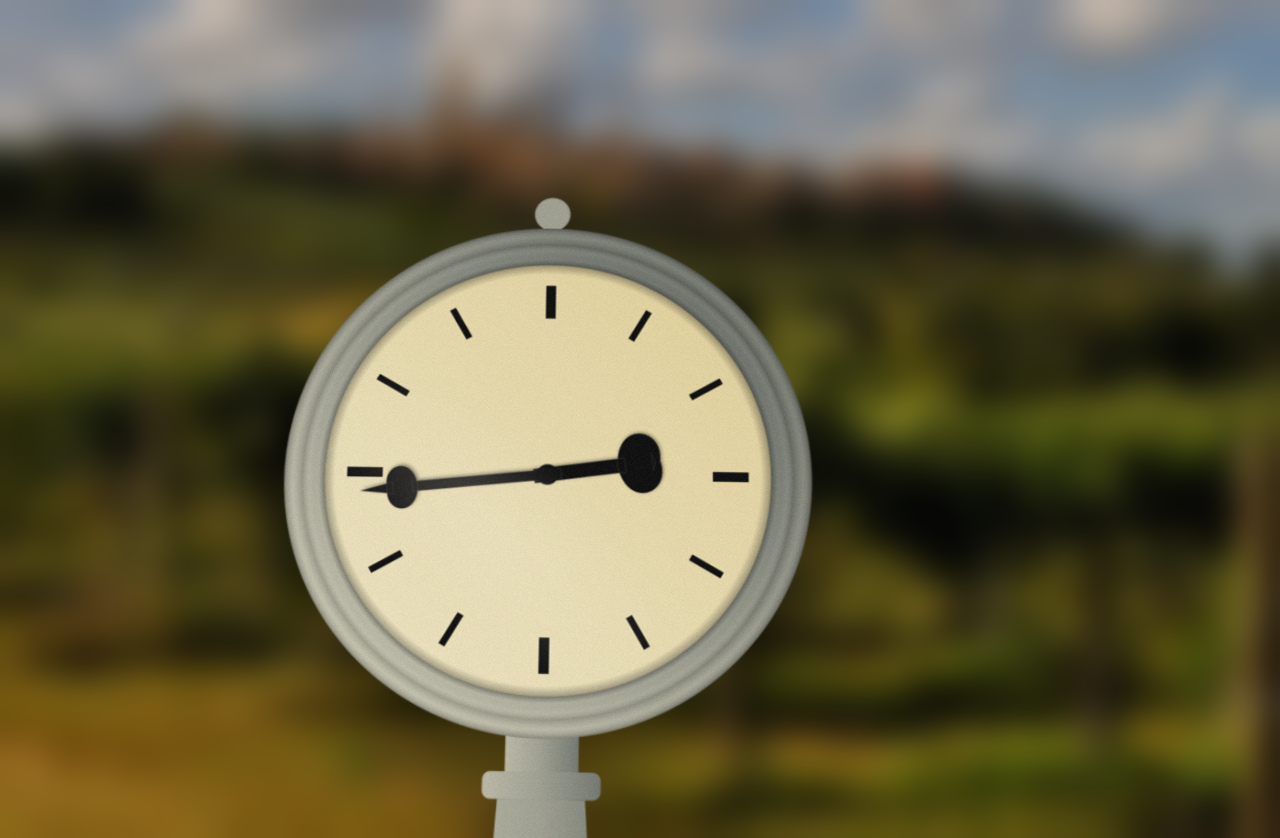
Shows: 2:44
